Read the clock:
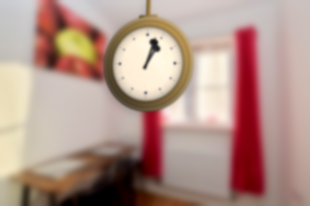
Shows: 1:03
